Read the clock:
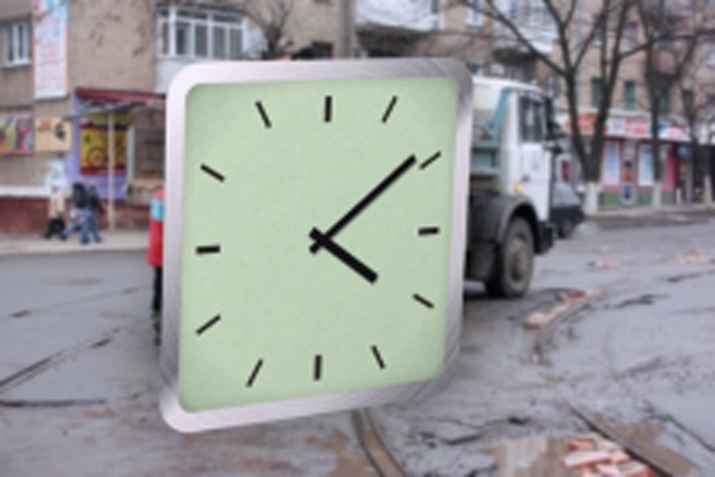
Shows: 4:09
